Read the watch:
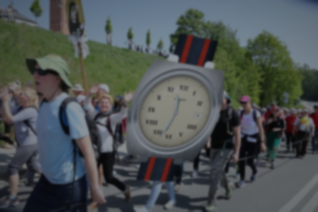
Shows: 11:33
